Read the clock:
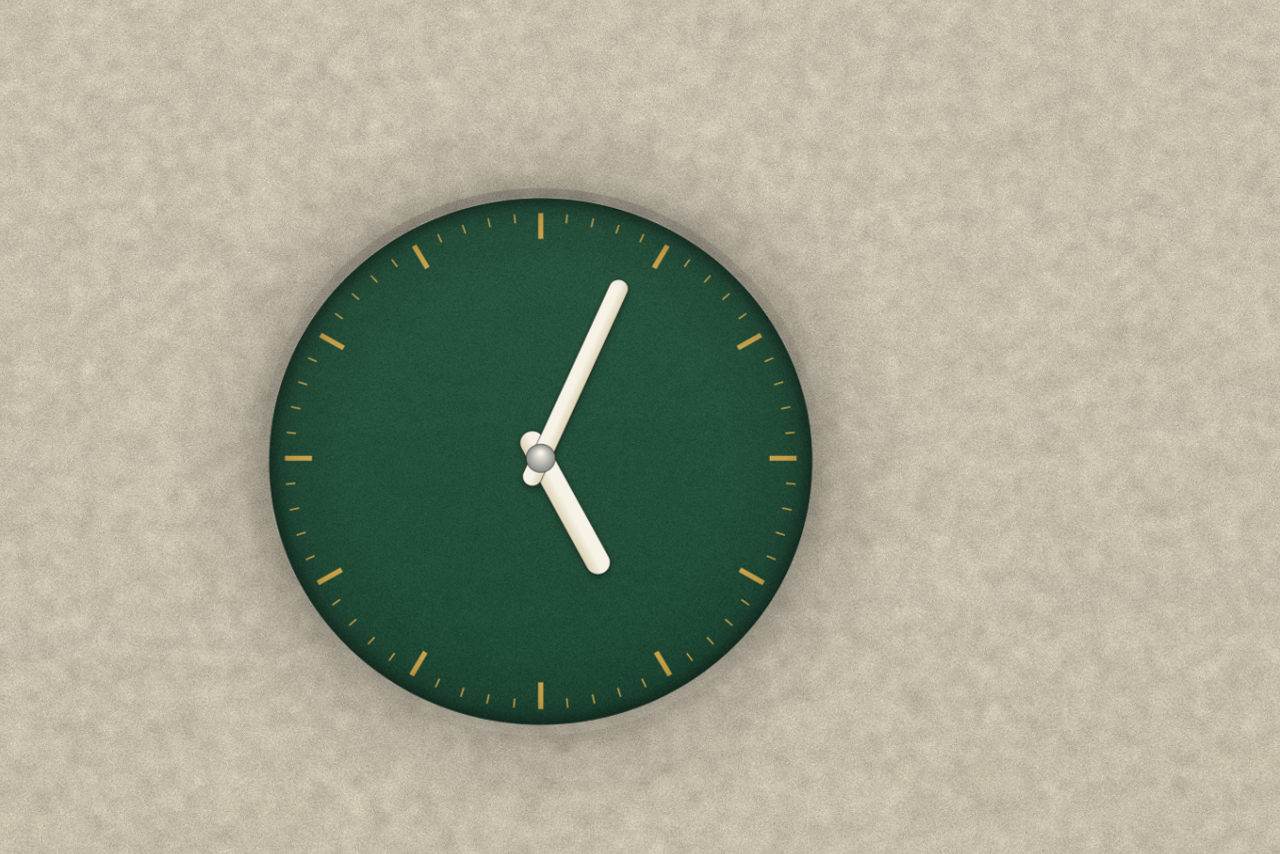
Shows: 5:04
